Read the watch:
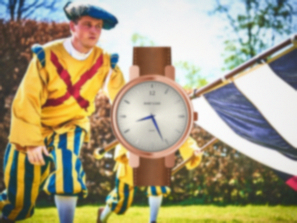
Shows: 8:26
